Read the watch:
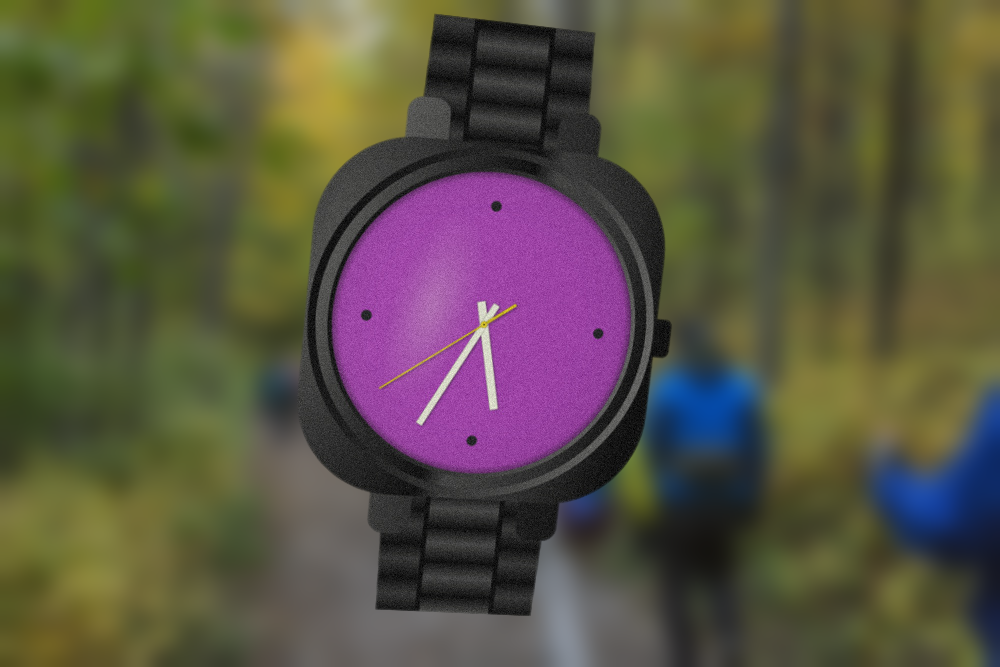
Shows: 5:34:39
